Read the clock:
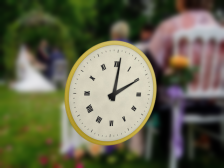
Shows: 2:01
